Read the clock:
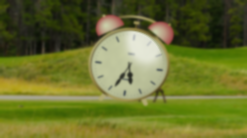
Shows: 5:34
